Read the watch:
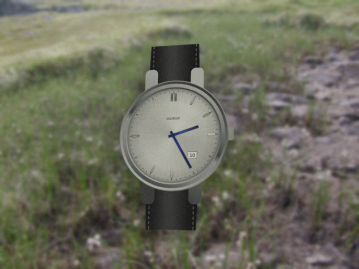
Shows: 2:25
